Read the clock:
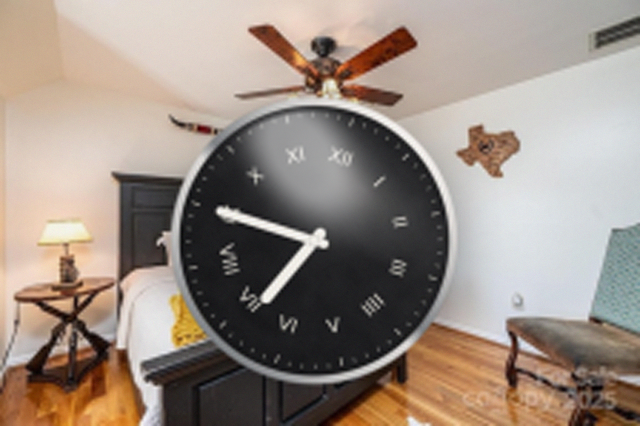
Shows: 6:45
